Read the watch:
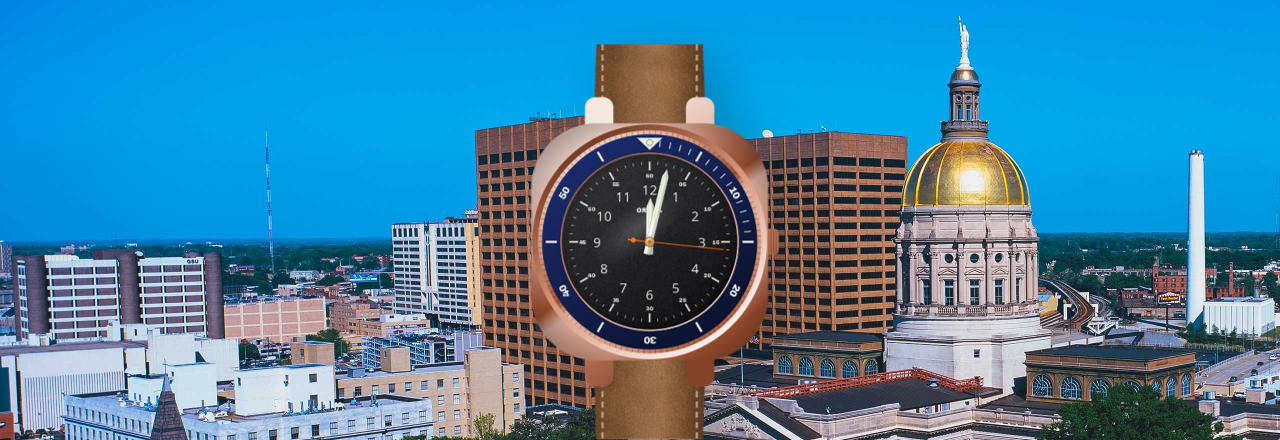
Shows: 12:02:16
